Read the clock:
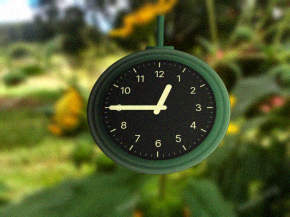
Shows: 12:45
